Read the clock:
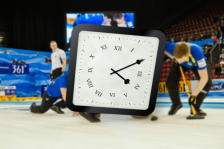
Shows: 4:10
